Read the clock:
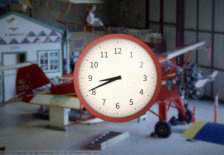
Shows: 8:41
